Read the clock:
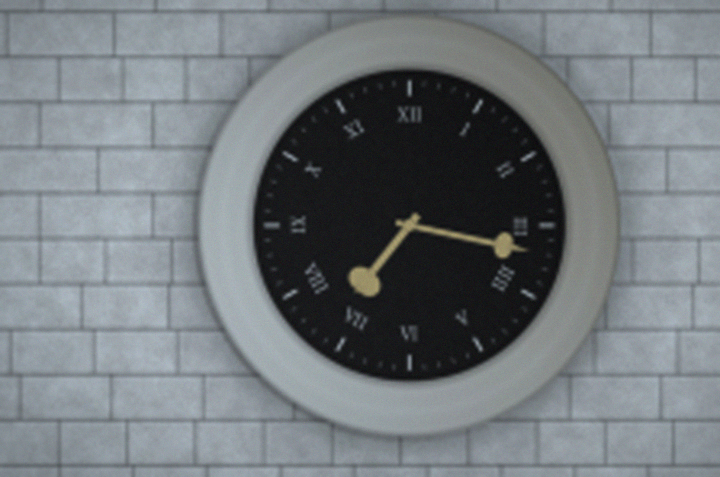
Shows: 7:17
